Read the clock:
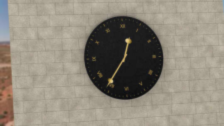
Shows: 12:36
